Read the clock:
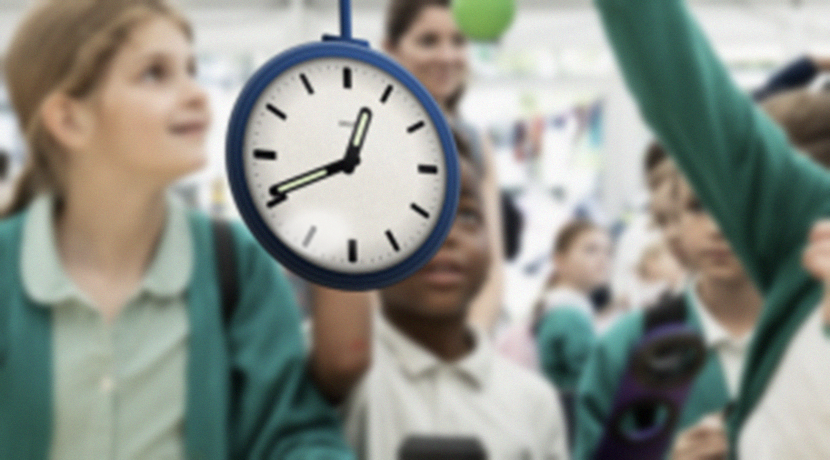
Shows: 12:41
